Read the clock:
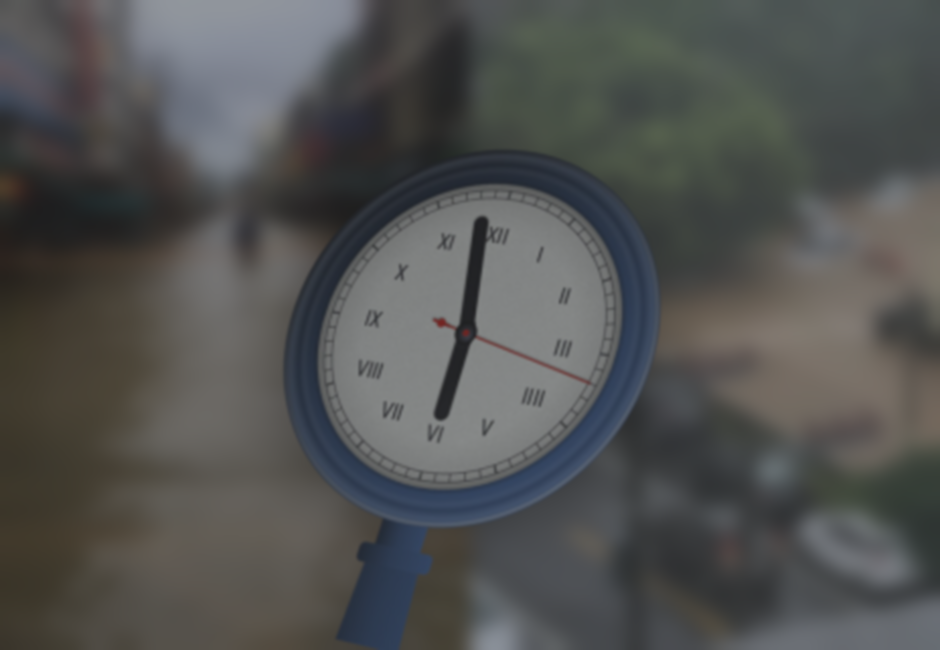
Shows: 5:58:17
